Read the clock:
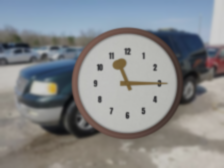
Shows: 11:15
